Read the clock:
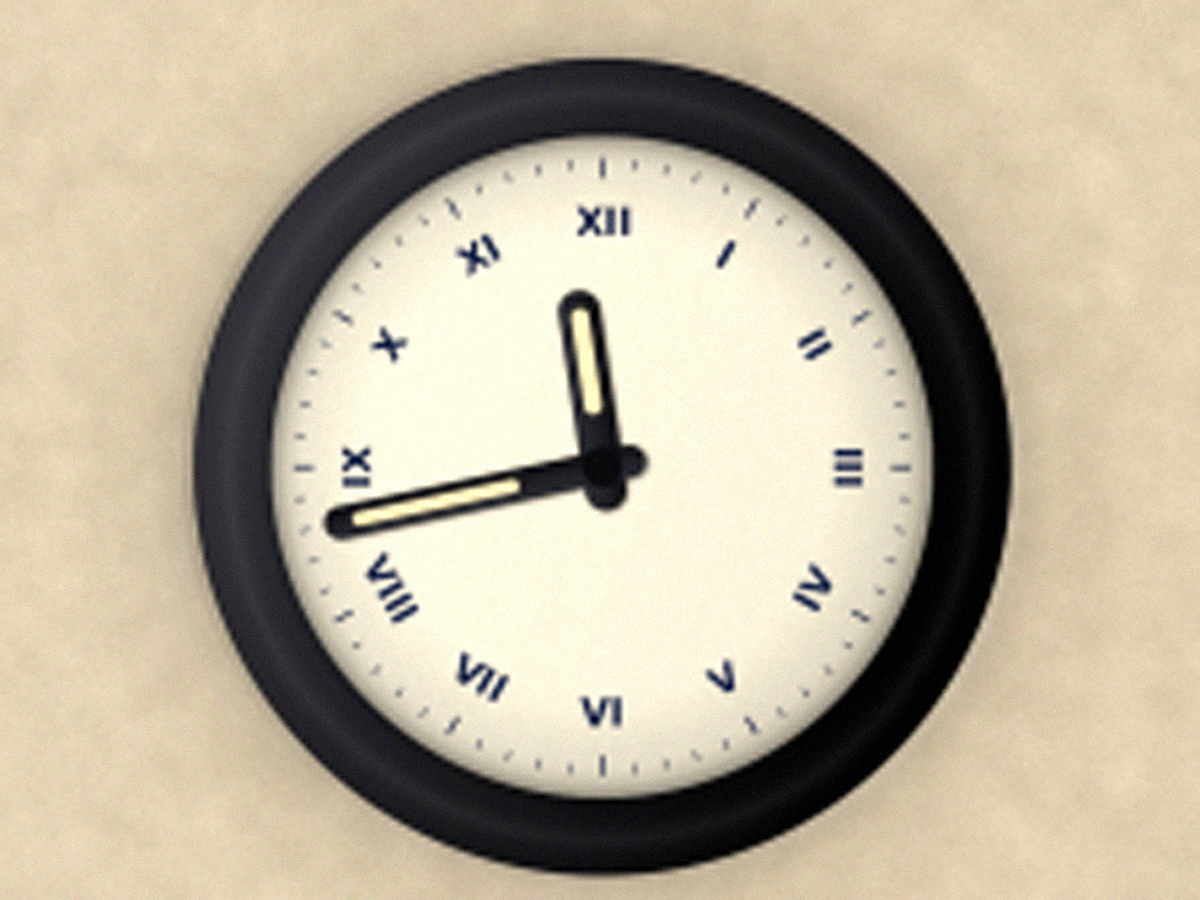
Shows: 11:43
